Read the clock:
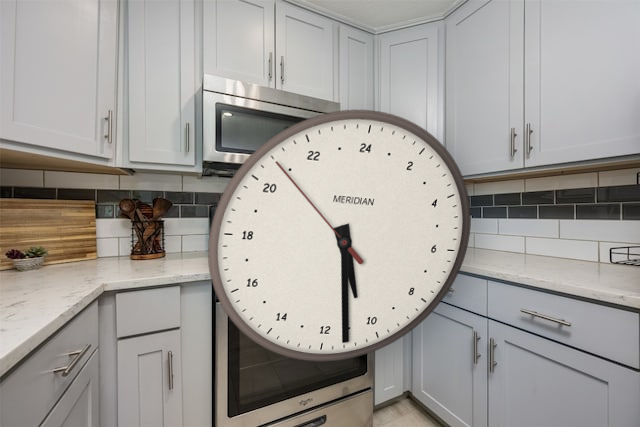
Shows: 10:27:52
